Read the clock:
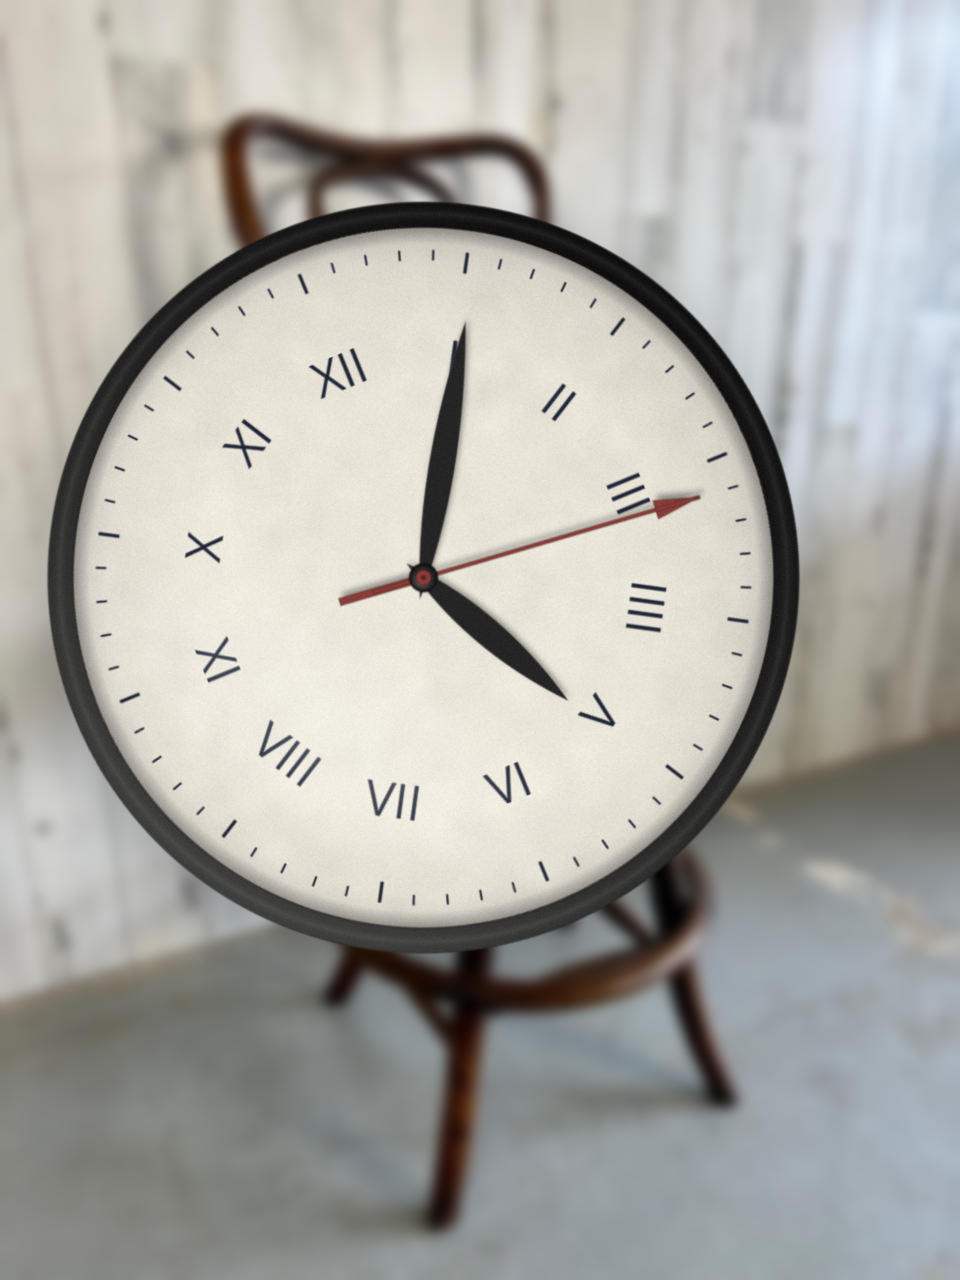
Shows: 5:05:16
